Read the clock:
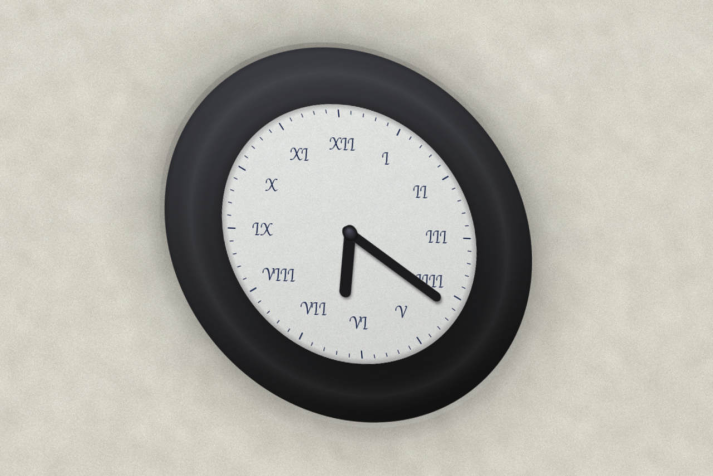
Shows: 6:21
